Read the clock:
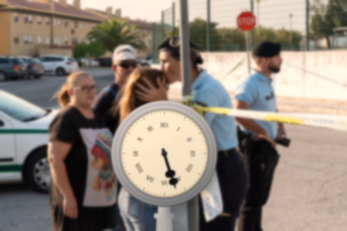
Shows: 5:27
